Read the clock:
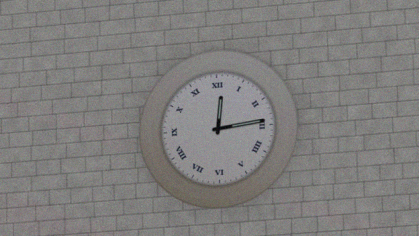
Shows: 12:14
